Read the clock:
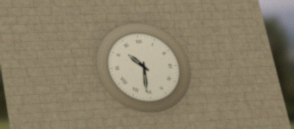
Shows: 10:31
